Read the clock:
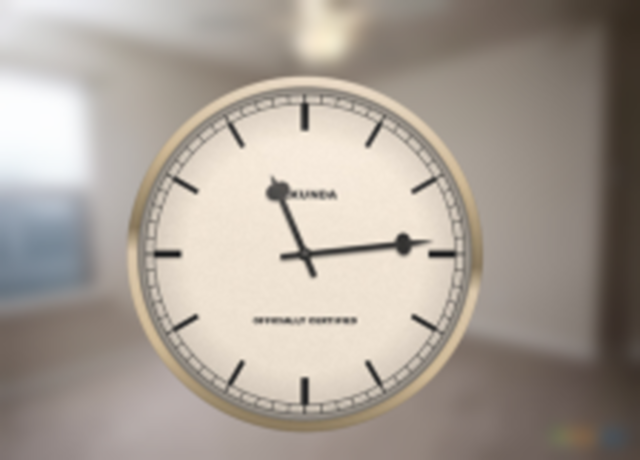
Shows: 11:14
